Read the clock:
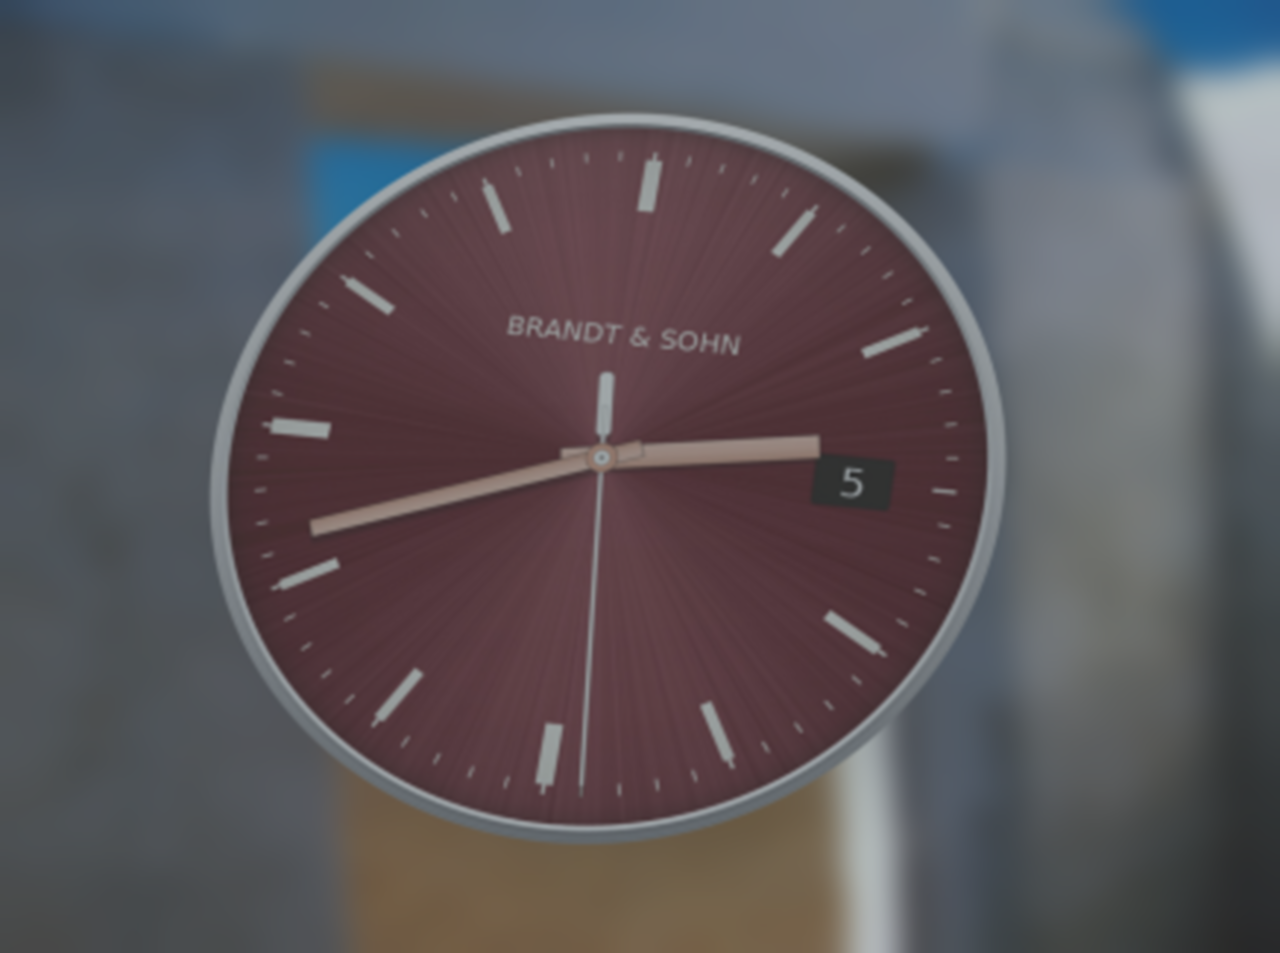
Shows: 2:41:29
